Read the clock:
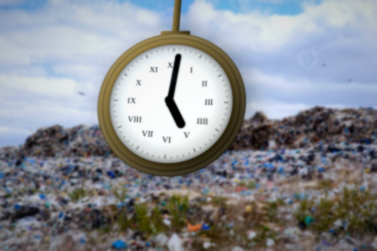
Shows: 5:01
